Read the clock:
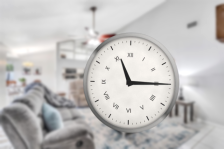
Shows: 11:15
